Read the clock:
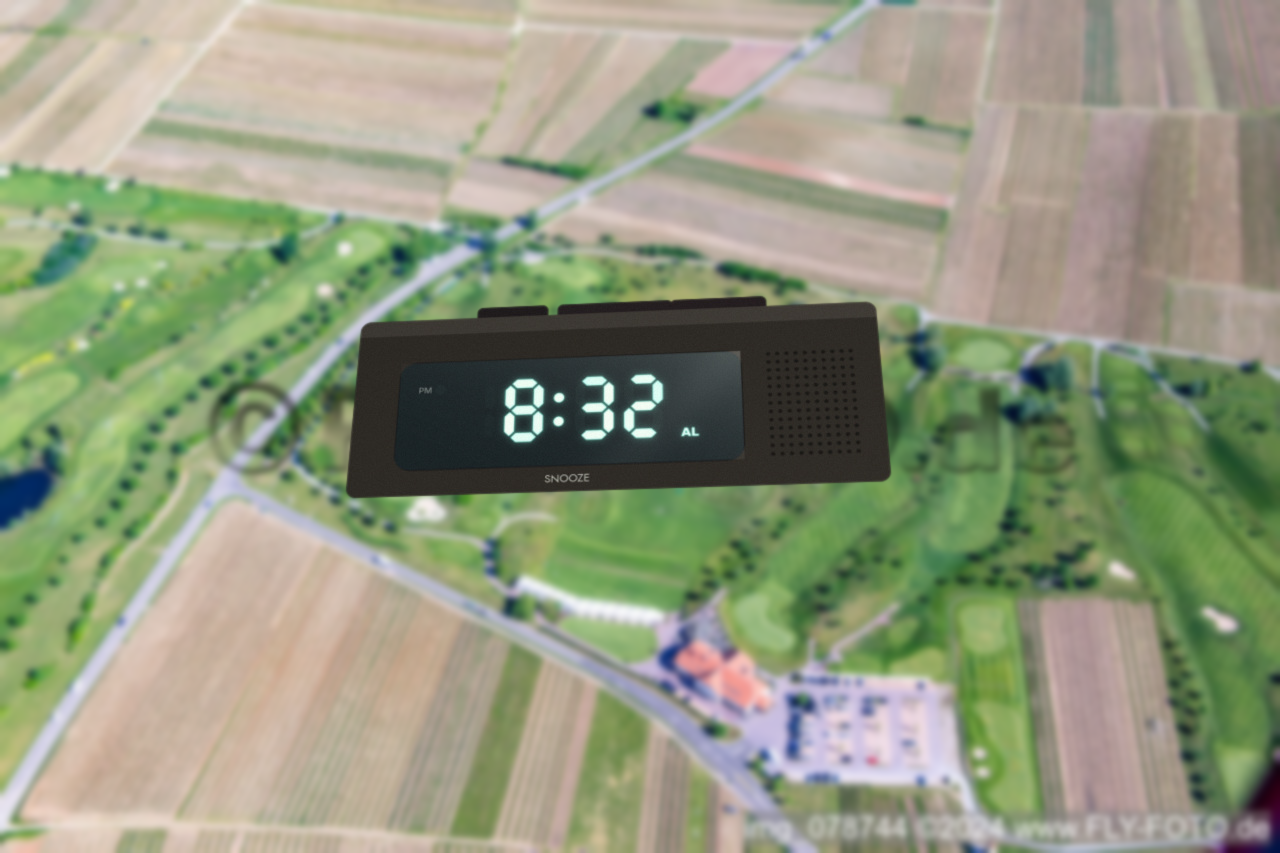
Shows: 8:32
